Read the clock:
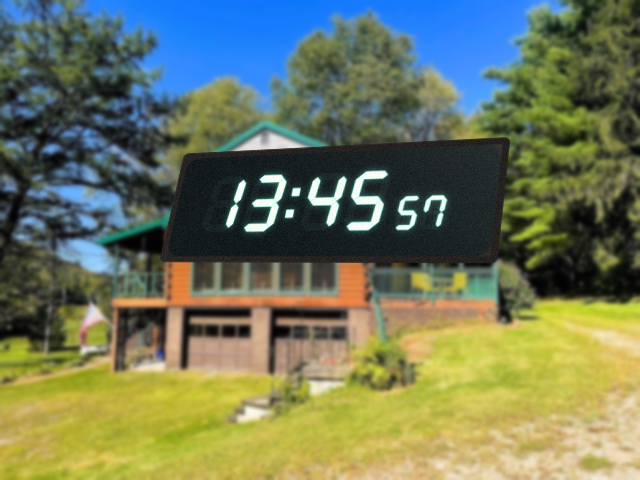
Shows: 13:45:57
